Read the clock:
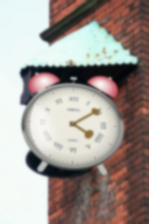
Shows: 4:09
